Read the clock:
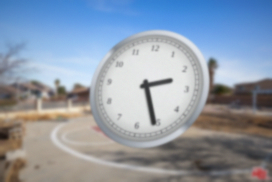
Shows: 2:26
